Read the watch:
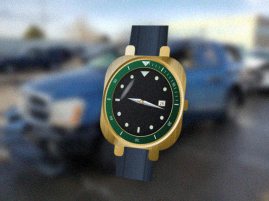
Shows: 9:17
